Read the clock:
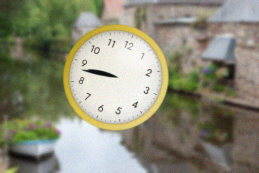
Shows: 8:43
